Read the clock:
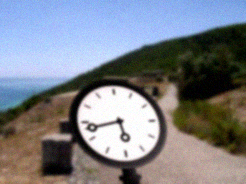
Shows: 5:43
